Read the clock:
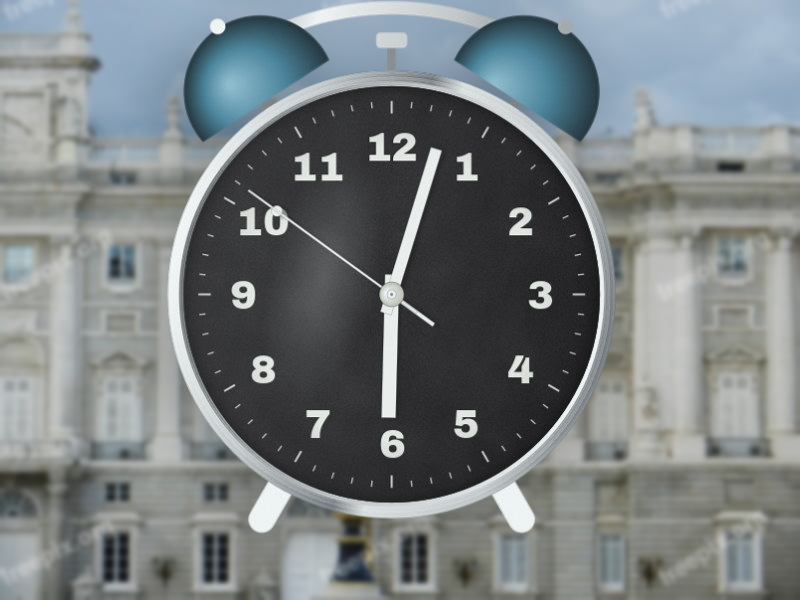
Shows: 6:02:51
